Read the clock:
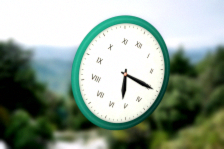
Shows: 5:15
